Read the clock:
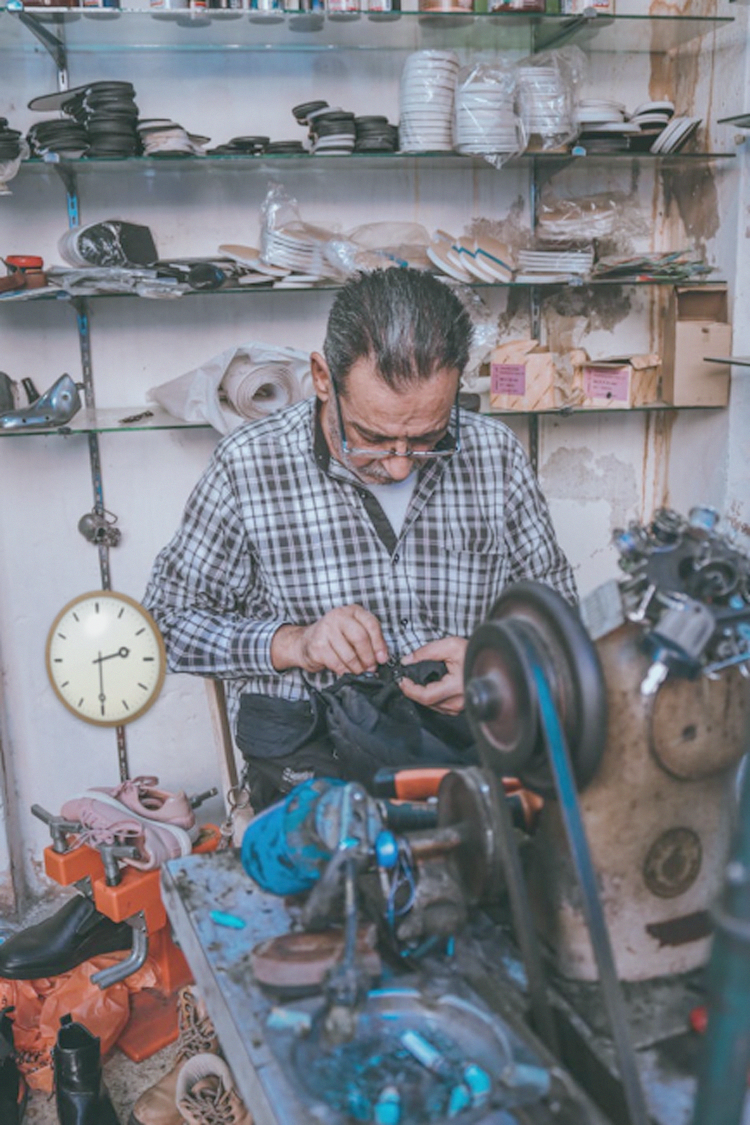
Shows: 2:30
